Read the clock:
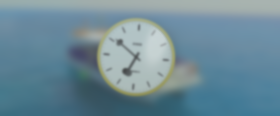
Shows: 6:51
